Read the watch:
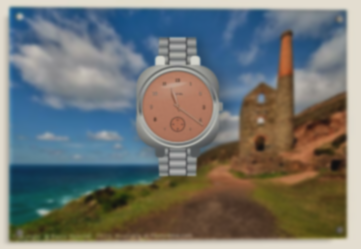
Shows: 11:21
